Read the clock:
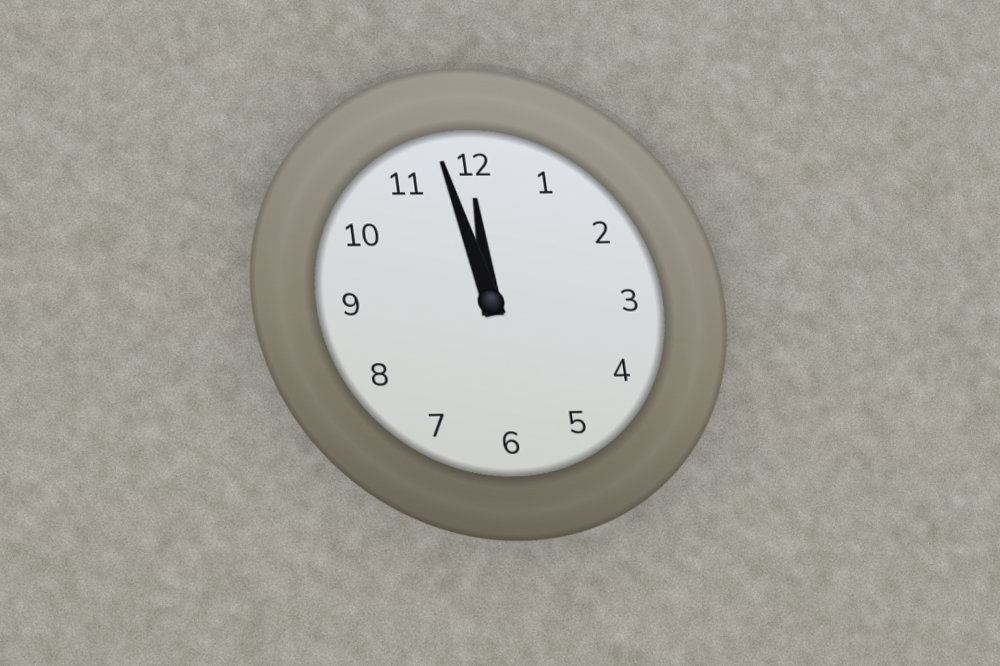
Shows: 11:58
